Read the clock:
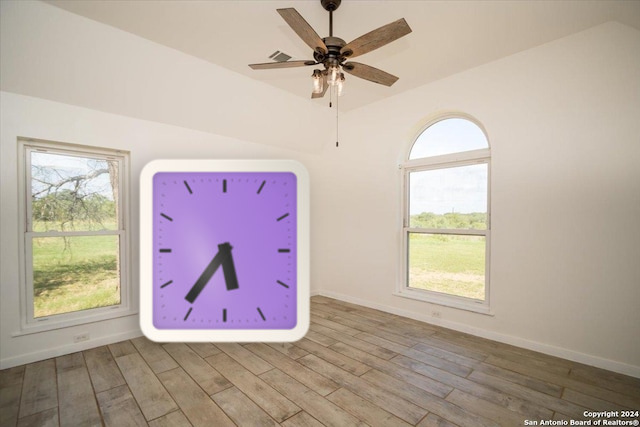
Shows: 5:36
